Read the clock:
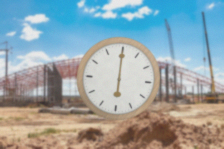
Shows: 6:00
